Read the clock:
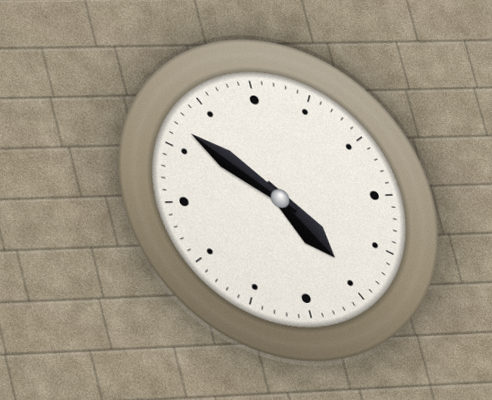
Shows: 4:52
